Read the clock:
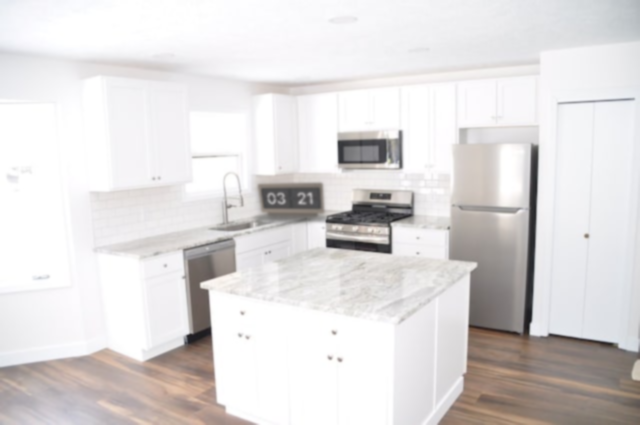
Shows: 3:21
